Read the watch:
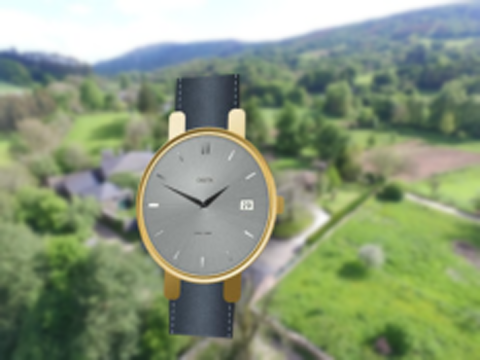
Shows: 1:49
